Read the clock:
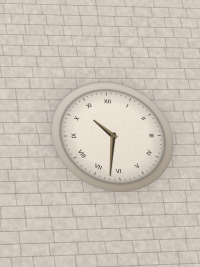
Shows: 10:32
